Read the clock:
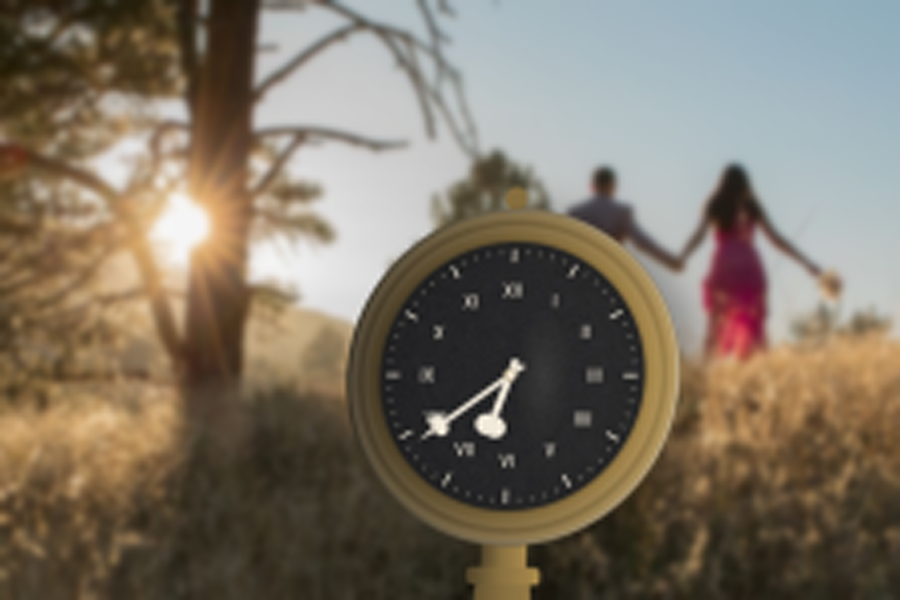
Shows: 6:39
